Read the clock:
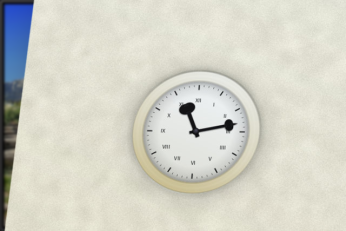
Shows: 11:13
